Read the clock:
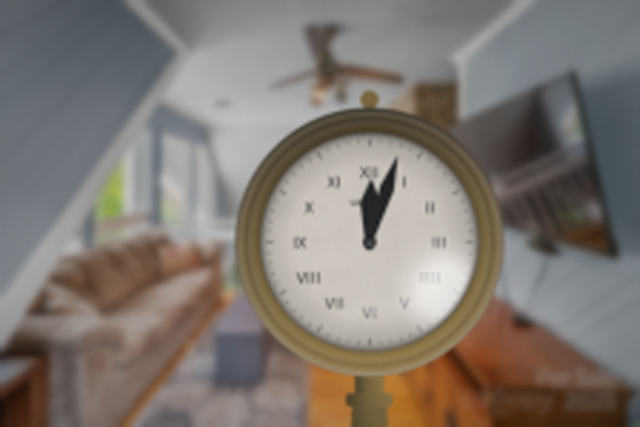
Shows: 12:03
